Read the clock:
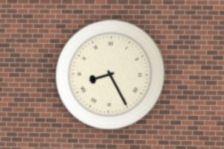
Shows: 8:25
